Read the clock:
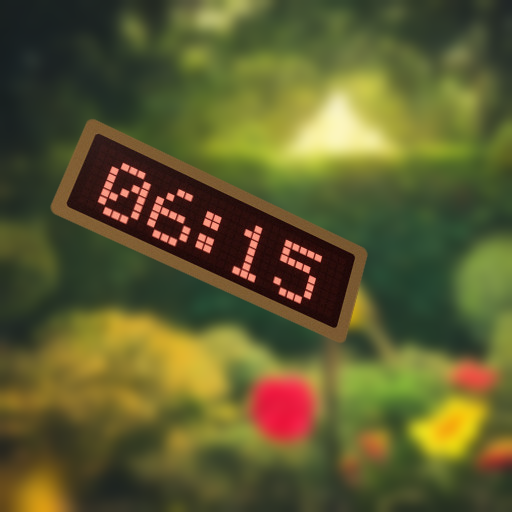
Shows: 6:15
